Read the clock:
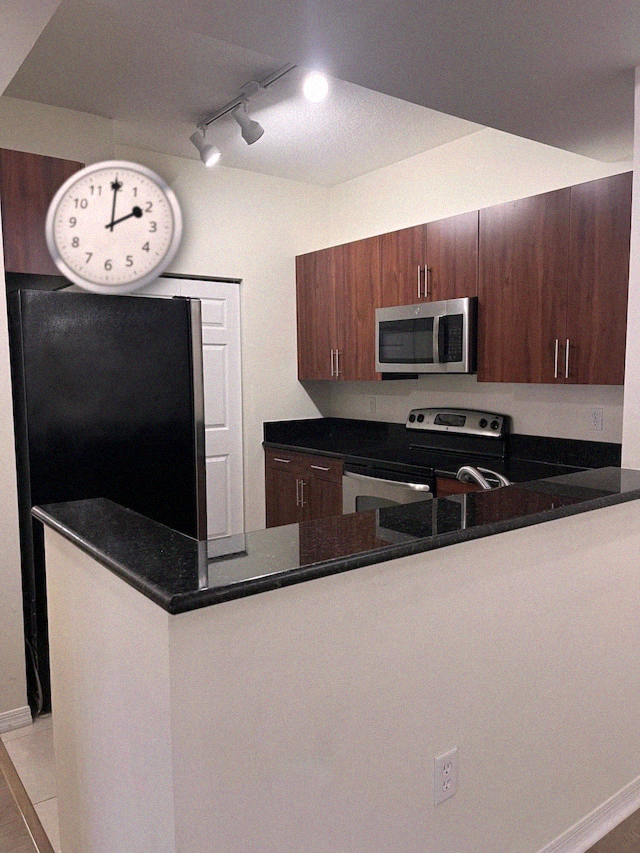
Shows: 2:00
